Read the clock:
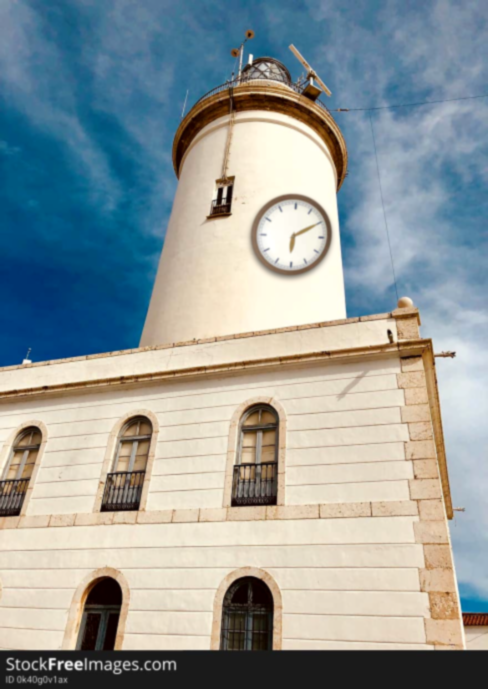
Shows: 6:10
